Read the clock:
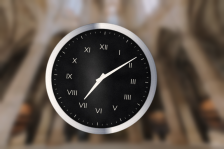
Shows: 7:09
